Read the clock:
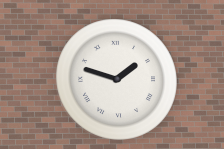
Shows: 1:48
